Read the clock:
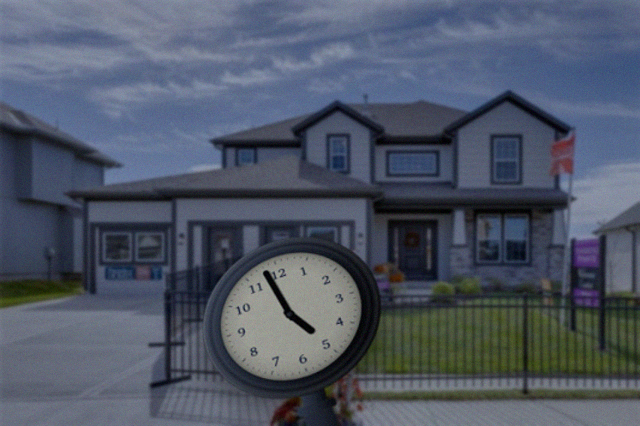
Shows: 4:58
